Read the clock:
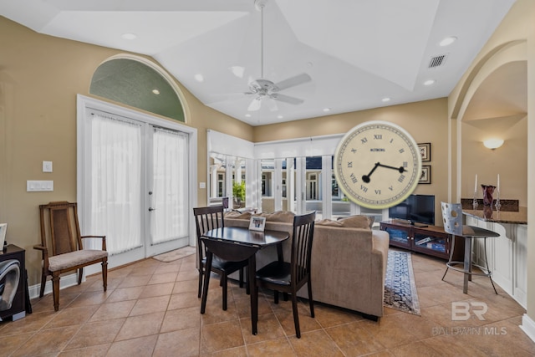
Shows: 7:17
